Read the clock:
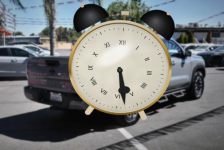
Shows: 5:28
